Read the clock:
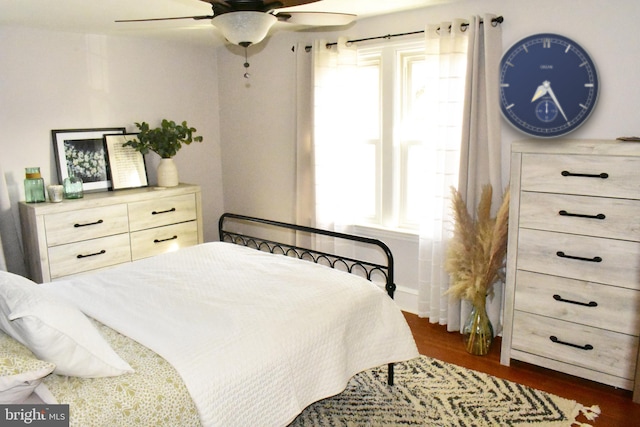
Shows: 7:25
